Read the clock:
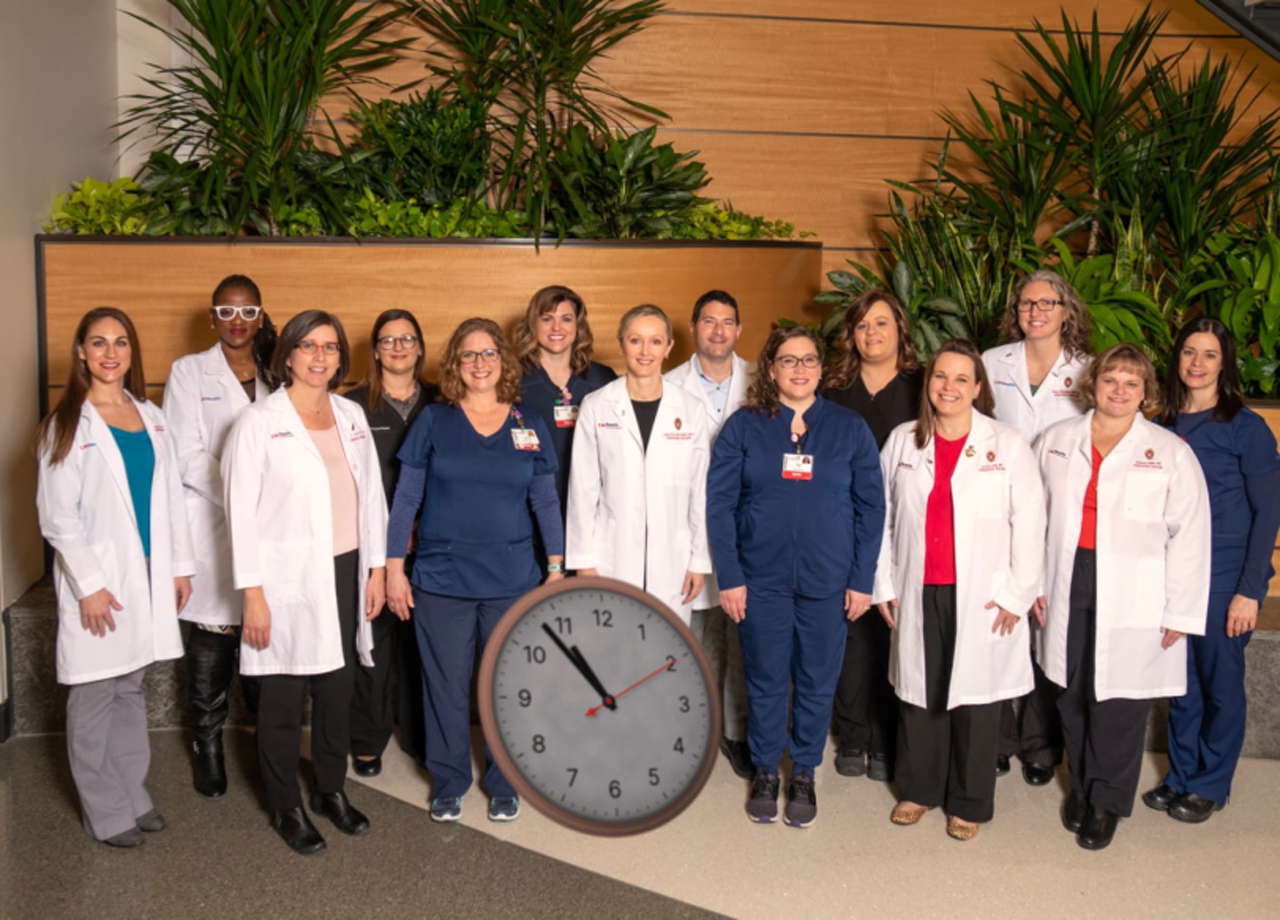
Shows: 10:53:10
